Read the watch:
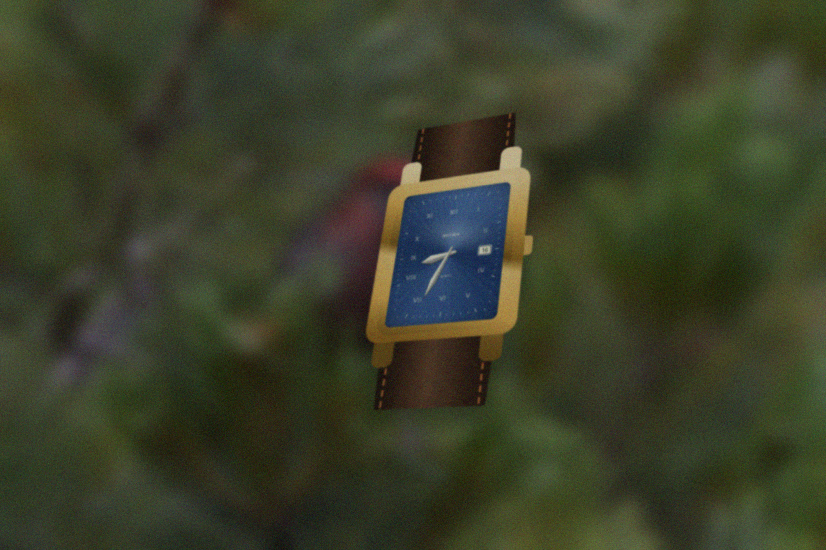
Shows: 8:34
